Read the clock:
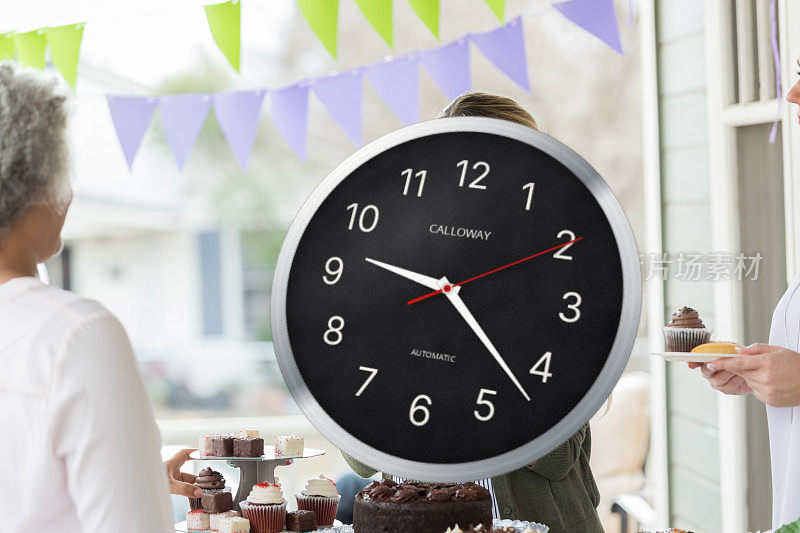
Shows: 9:22:10
